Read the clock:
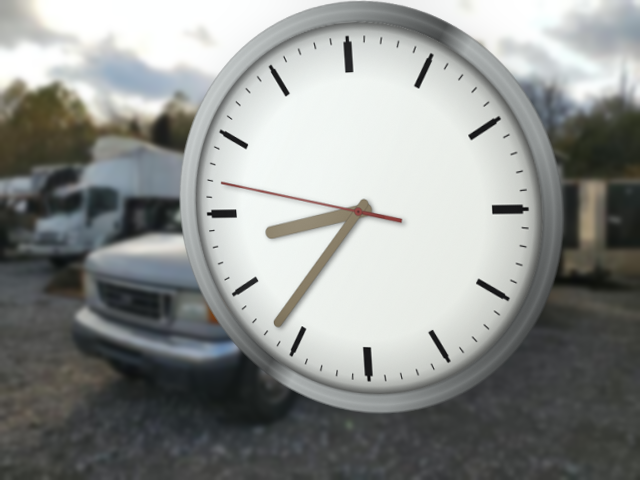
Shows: 8:36:47
